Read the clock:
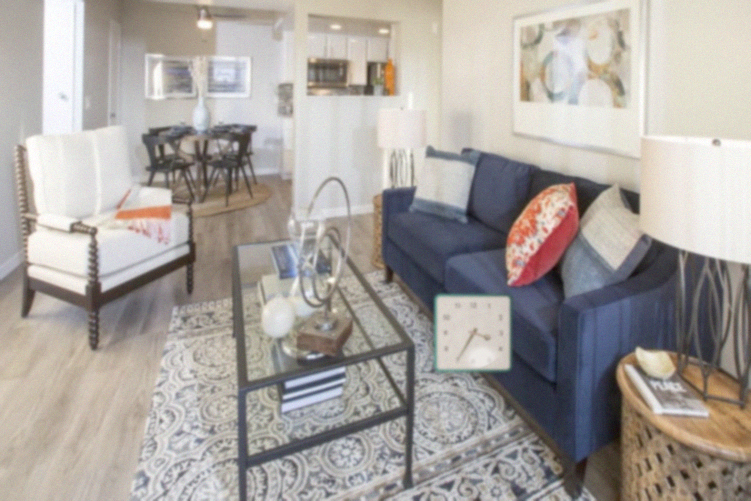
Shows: 3:35
